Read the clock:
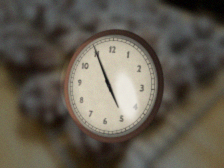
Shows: 4:55
